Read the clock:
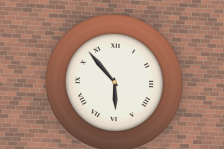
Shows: 5:53
